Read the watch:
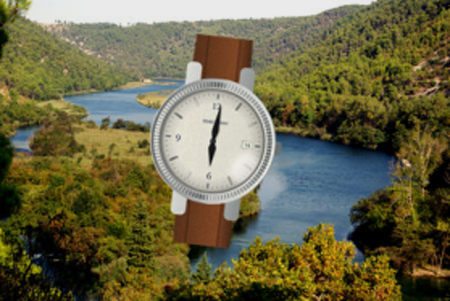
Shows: 6:01
